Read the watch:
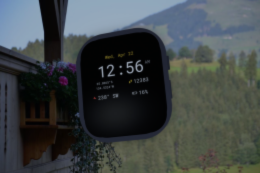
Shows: 12:56
